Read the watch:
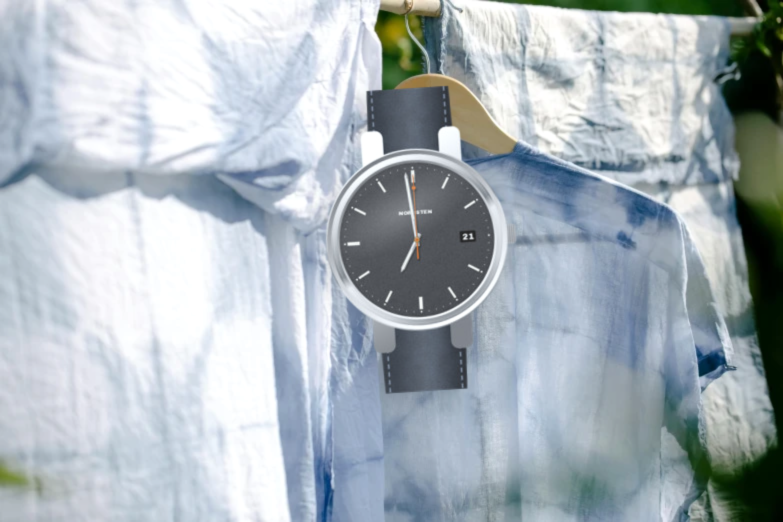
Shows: 6:59:00
